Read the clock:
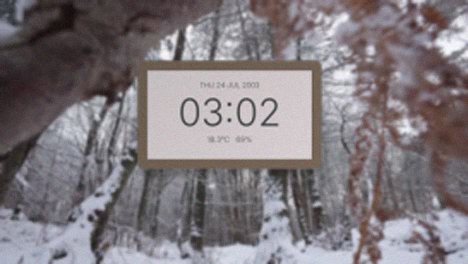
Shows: 3:02
